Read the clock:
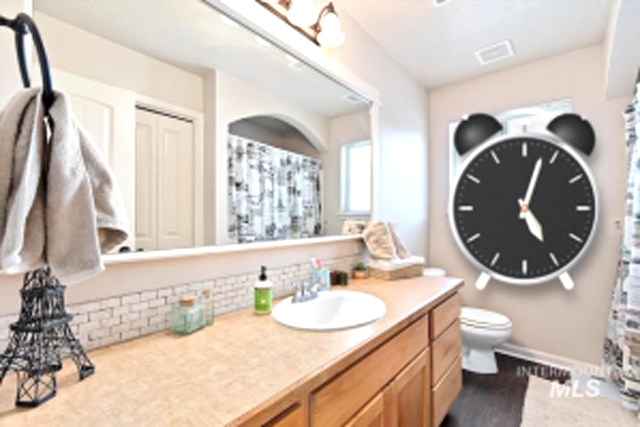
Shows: 5:03
